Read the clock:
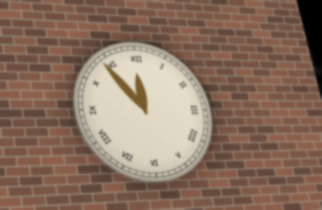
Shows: 11:54
